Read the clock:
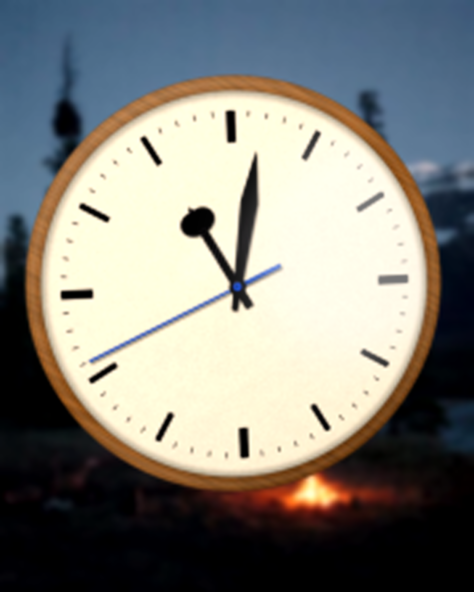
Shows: 11:01:41
